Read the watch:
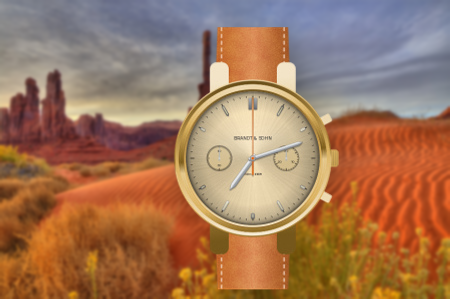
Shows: 7:12
